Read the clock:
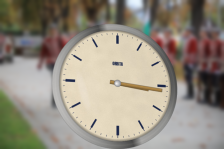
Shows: 3:16
